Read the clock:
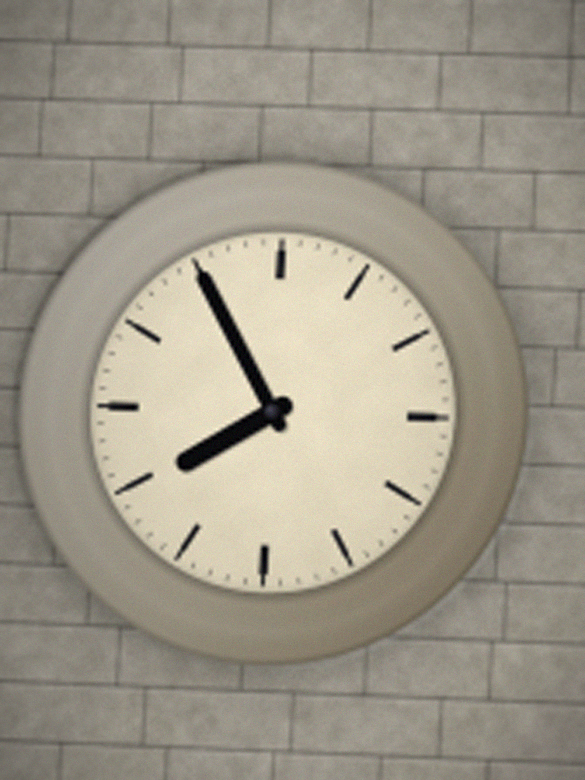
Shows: 7:55
